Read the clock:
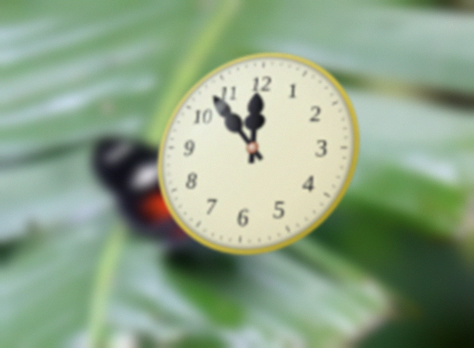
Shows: 11:53
